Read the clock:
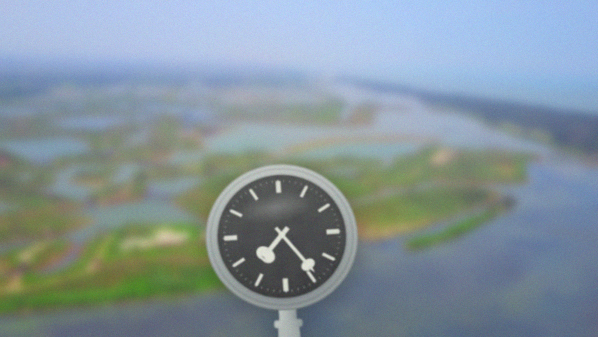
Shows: 7:24
